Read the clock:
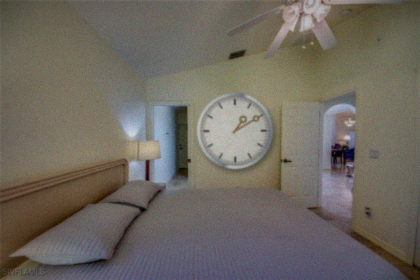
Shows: 1:10
